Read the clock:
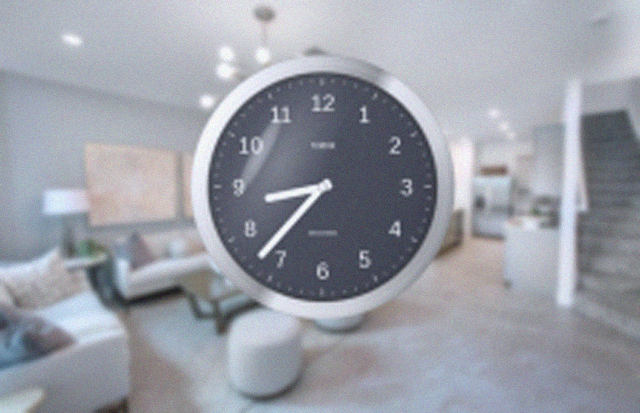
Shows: 8:37
